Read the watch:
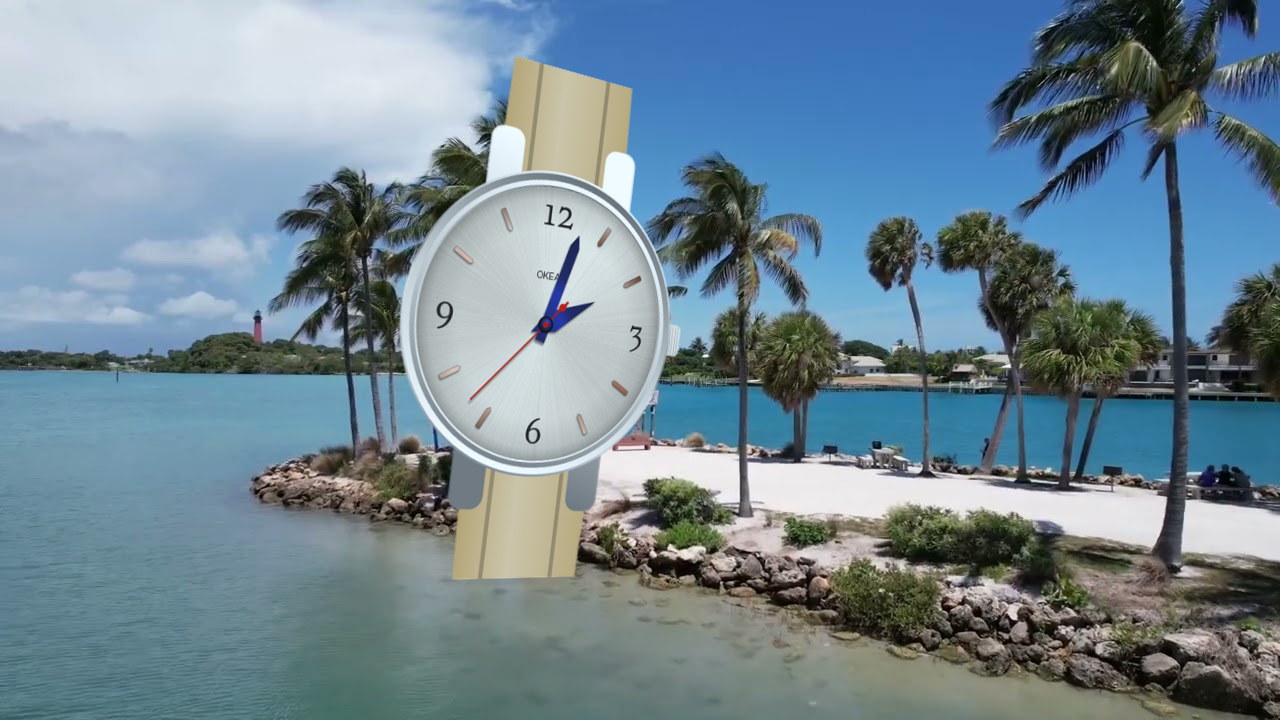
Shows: 2:02:37
